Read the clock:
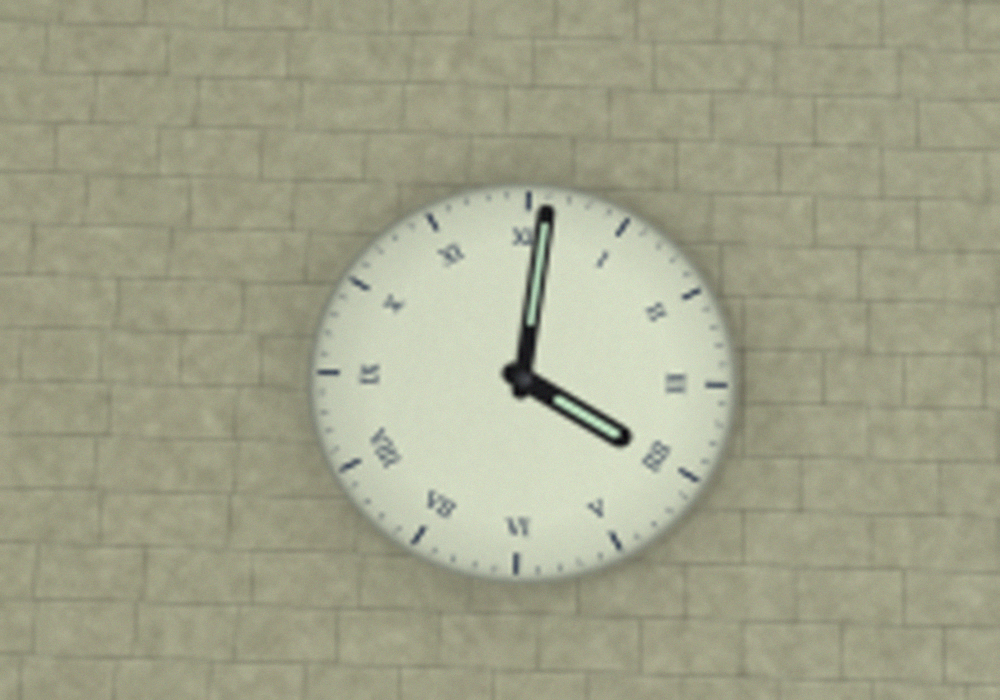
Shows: 4:01
